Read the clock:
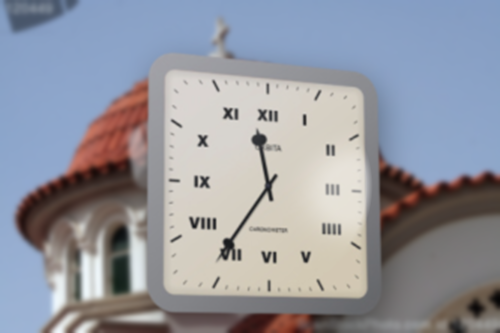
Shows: 11:36
